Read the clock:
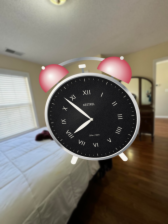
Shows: 7:53
